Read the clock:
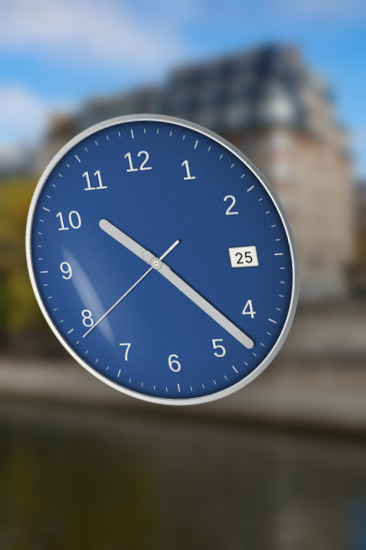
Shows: 10:22:39
